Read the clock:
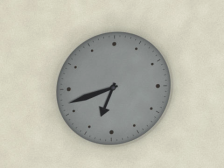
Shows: 6:42
